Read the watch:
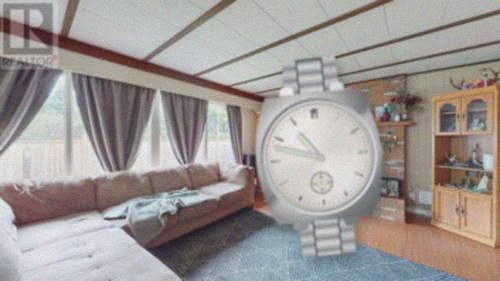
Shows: 10:48
